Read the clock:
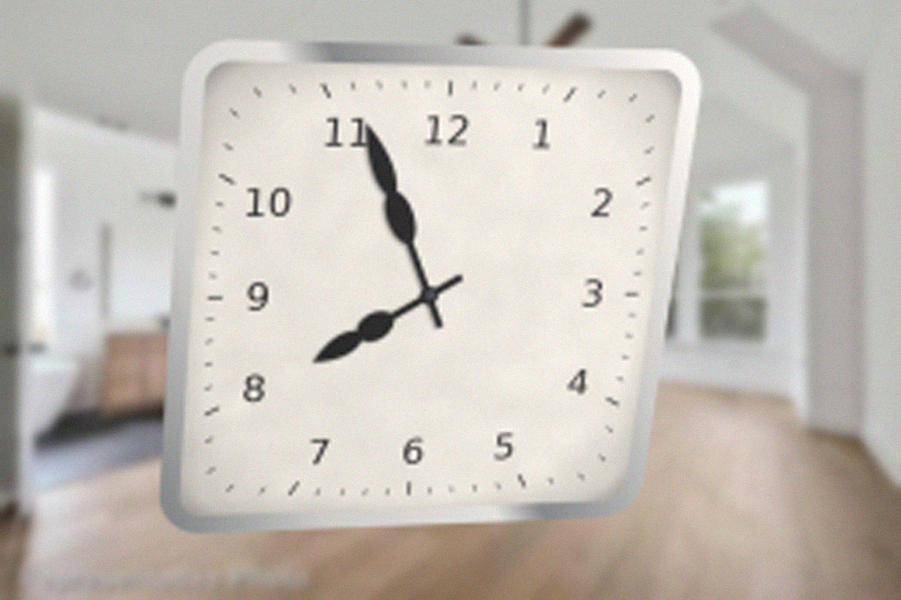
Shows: 7:56
